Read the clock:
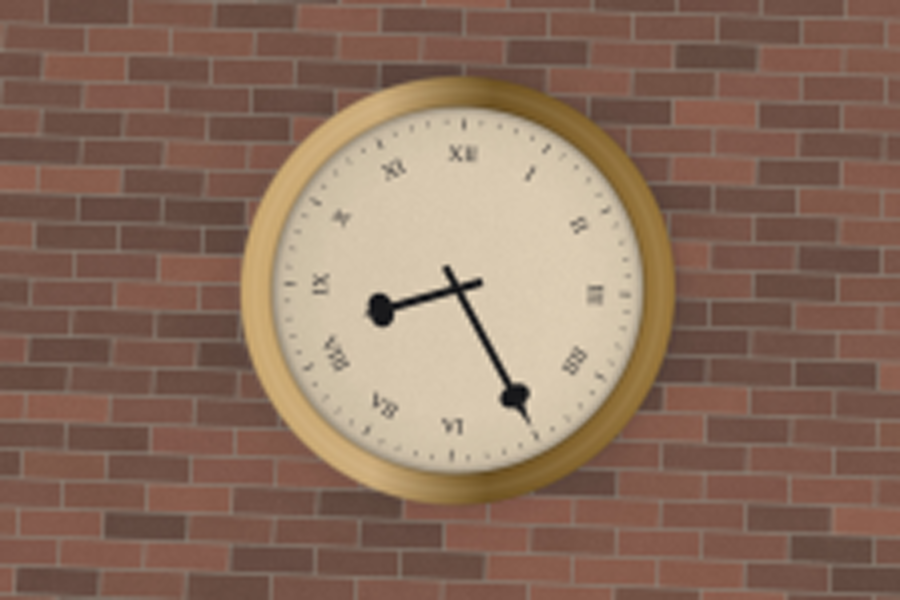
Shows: 8:25
